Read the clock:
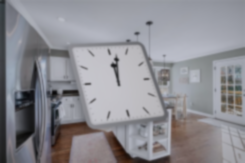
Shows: 12:02
